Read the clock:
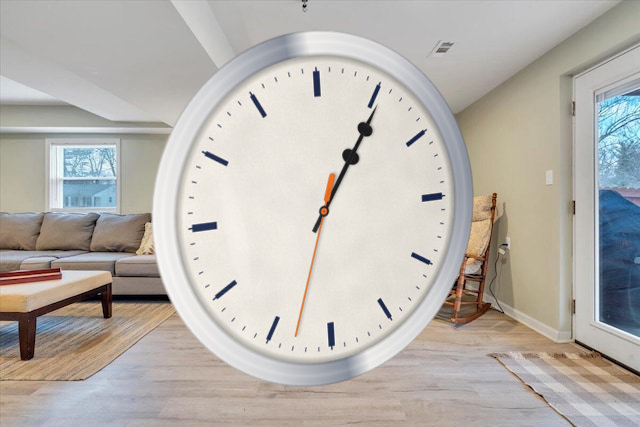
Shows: 1:05:33
